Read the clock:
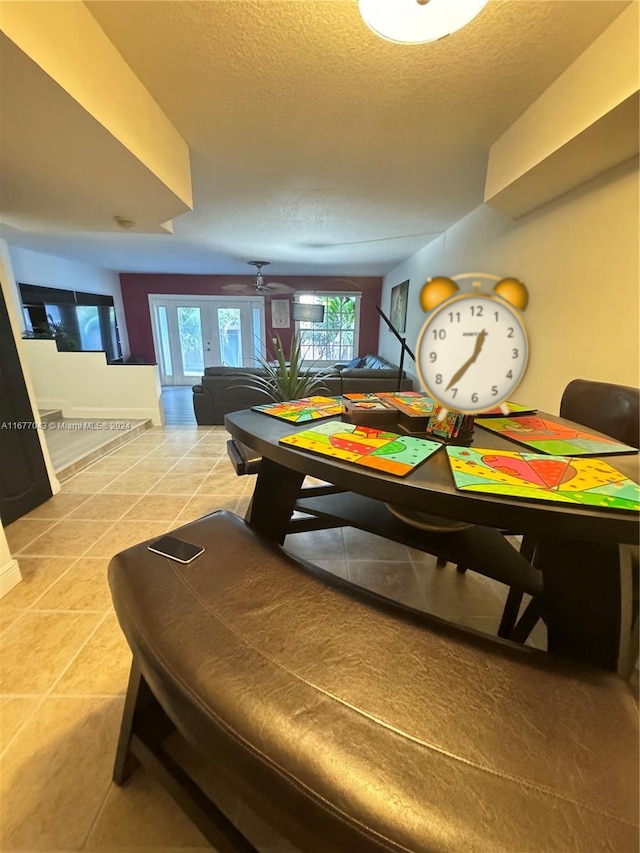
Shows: 12:37
